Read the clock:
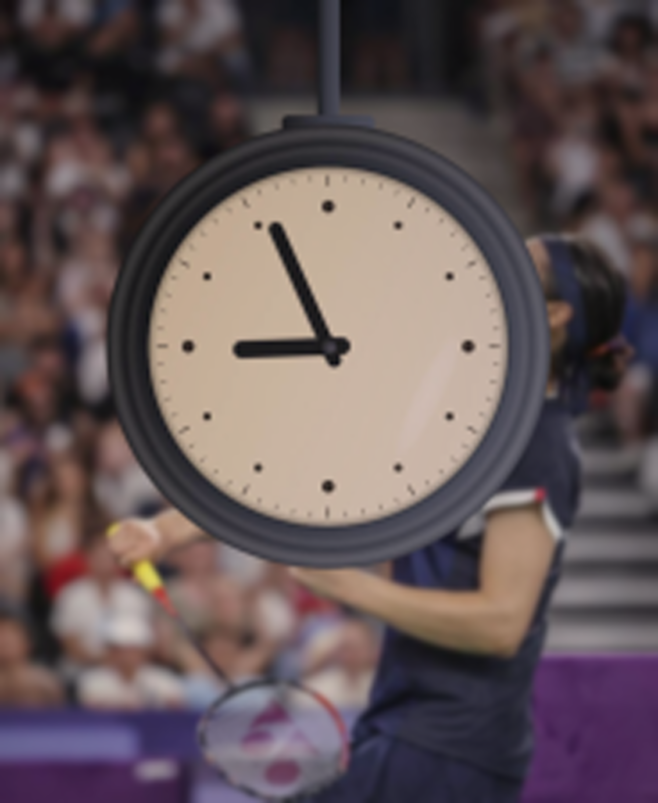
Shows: 8:56
